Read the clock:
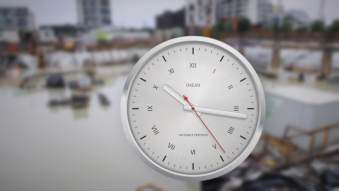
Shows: 10:16:24
